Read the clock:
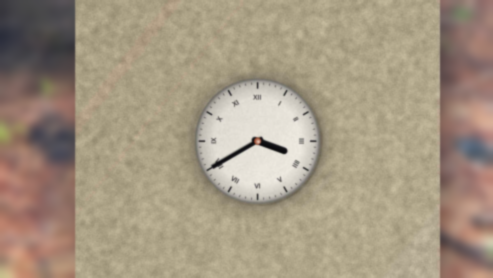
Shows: 3:40
